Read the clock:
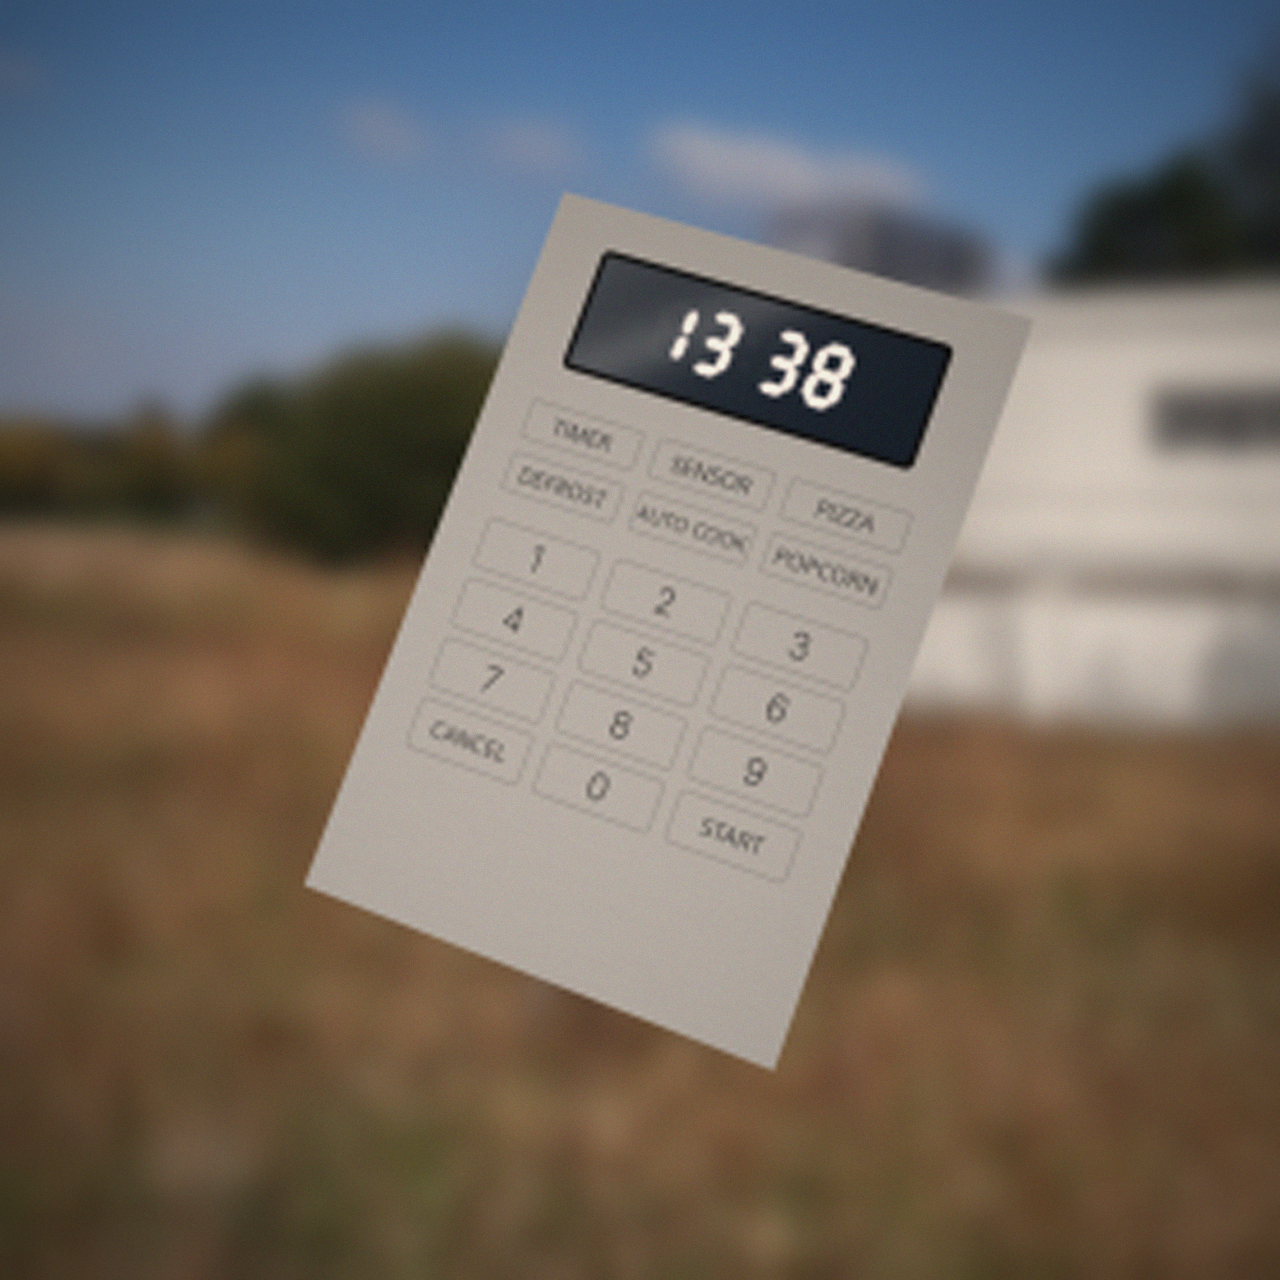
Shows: 13:38
